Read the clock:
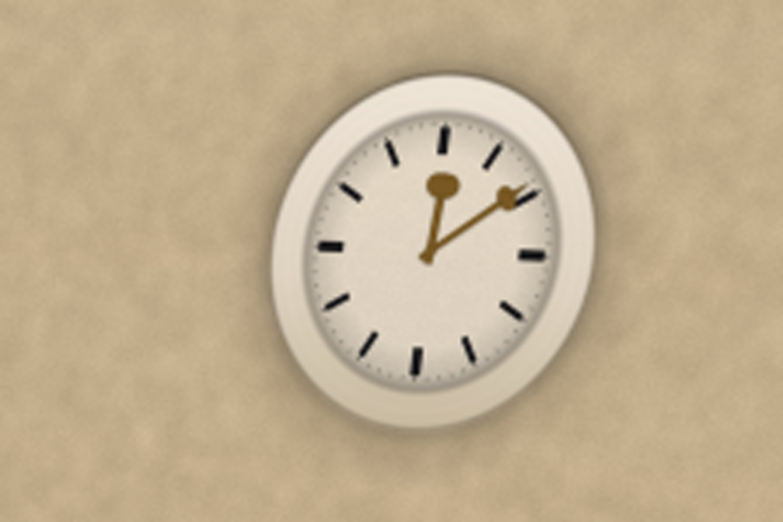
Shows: 12:09
